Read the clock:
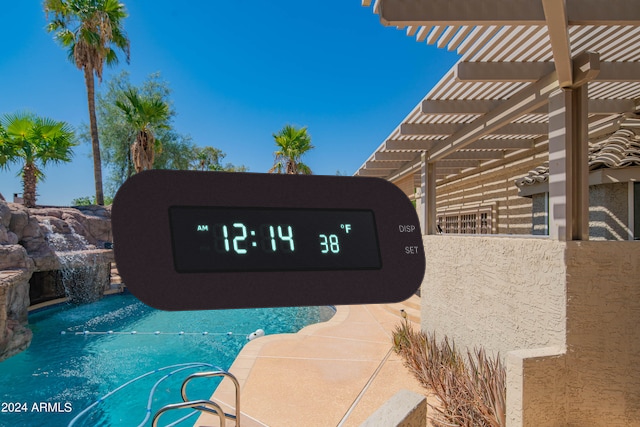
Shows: 12:14
